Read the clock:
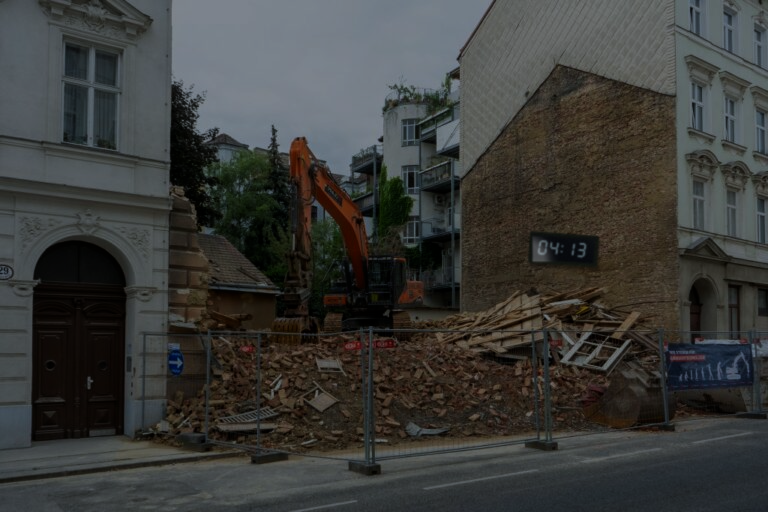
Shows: 4:13
